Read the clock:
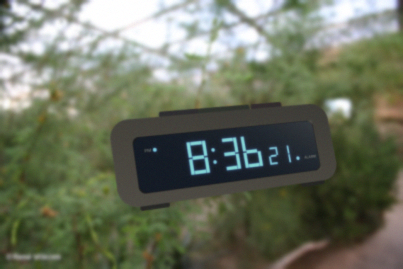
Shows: 8:36:21
